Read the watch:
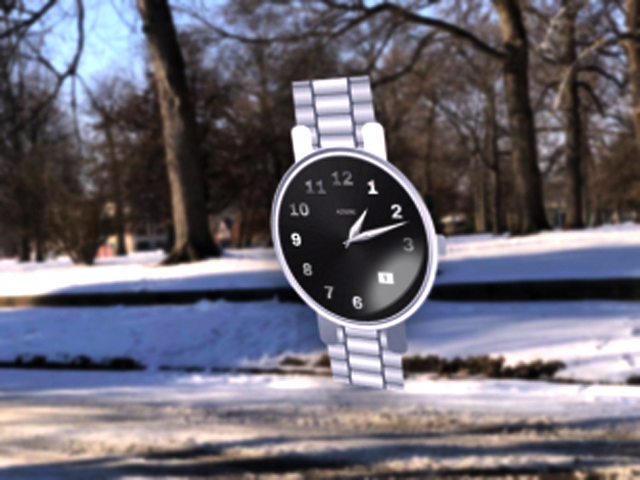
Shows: 1:12
